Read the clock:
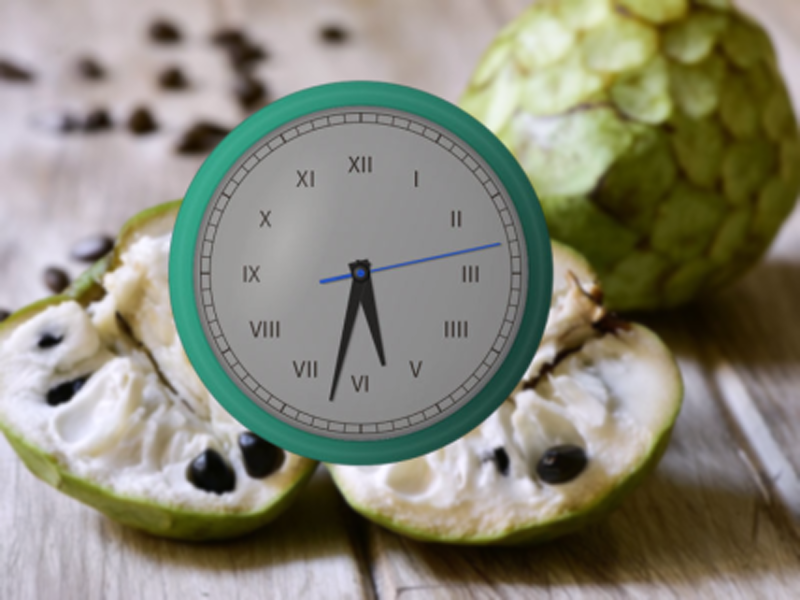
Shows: 5:32:13
